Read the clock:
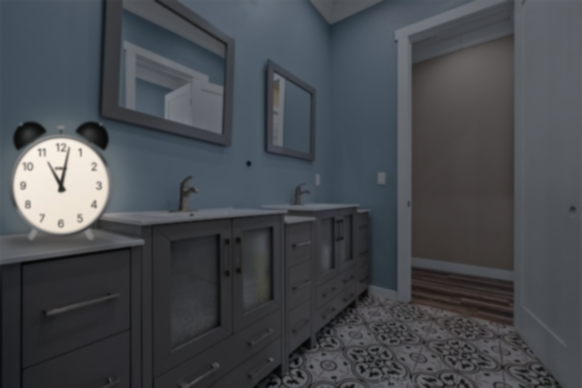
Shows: 11:02
